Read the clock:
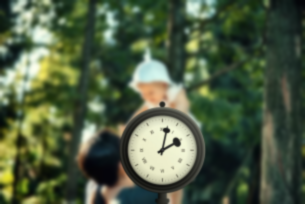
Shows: 2:02
